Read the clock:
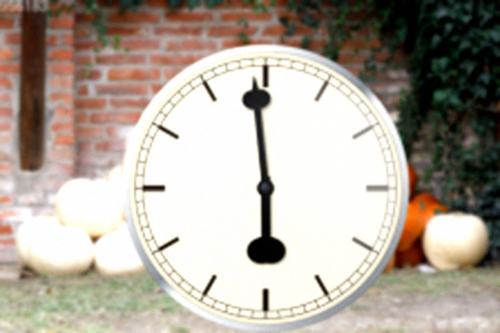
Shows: 5:59
